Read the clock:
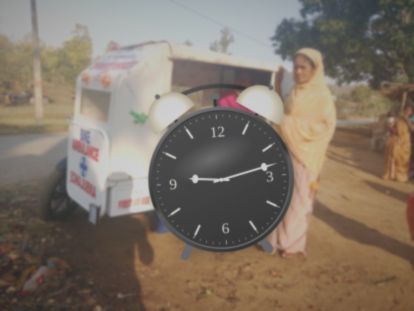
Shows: 9:13
